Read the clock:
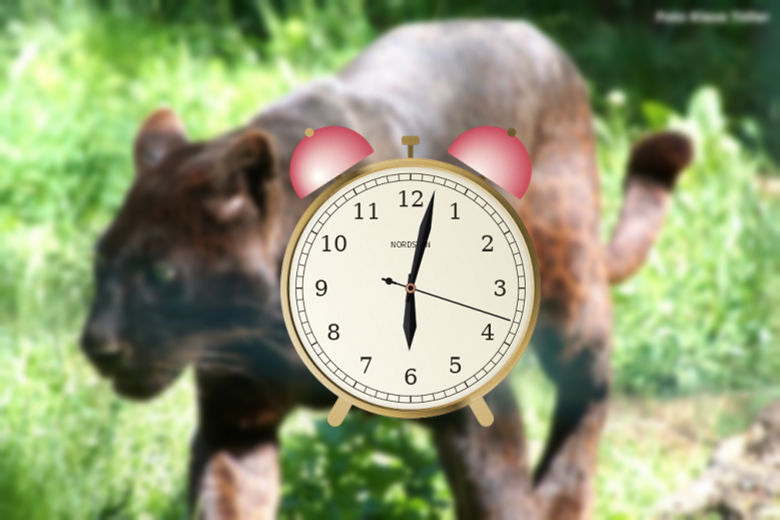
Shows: 6:02:18
